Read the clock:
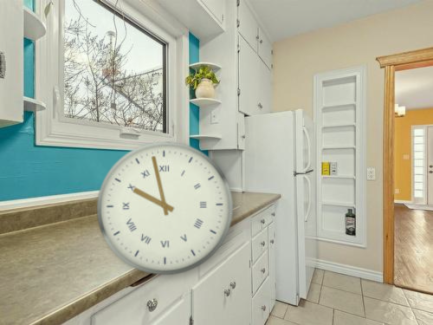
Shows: 9:58
